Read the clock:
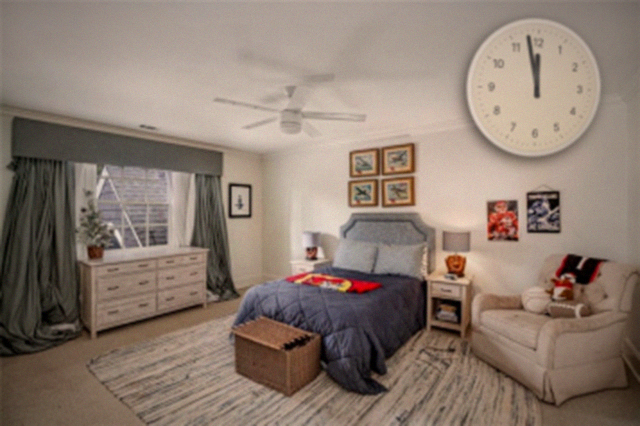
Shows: 11:58
